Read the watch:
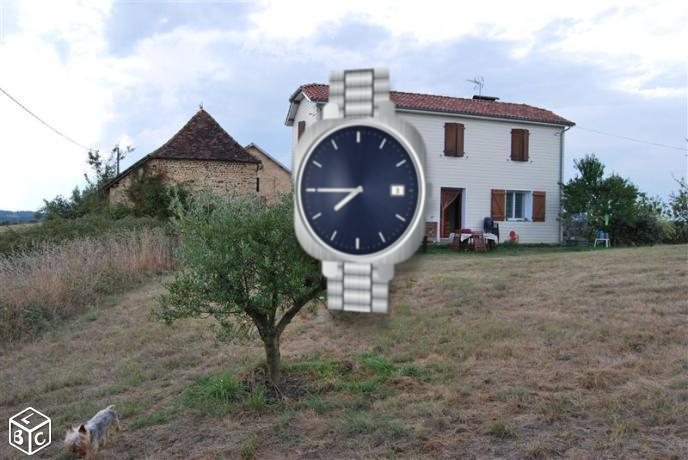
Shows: 7:45
